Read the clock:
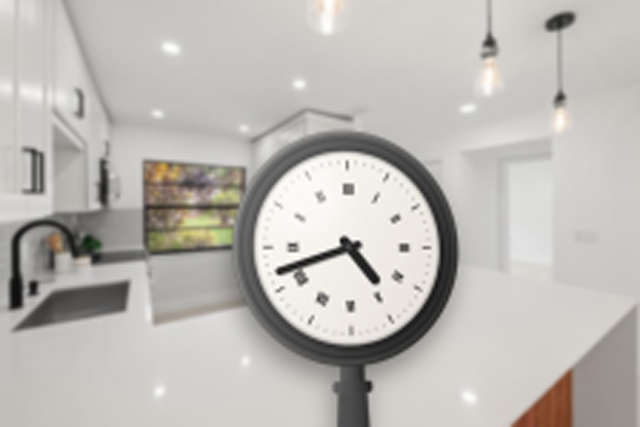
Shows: 4:42
